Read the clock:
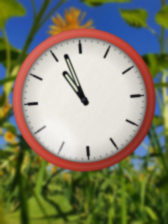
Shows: 10:57
